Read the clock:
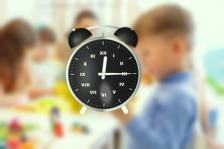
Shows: 12:15
